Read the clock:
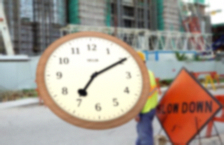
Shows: 7:10
